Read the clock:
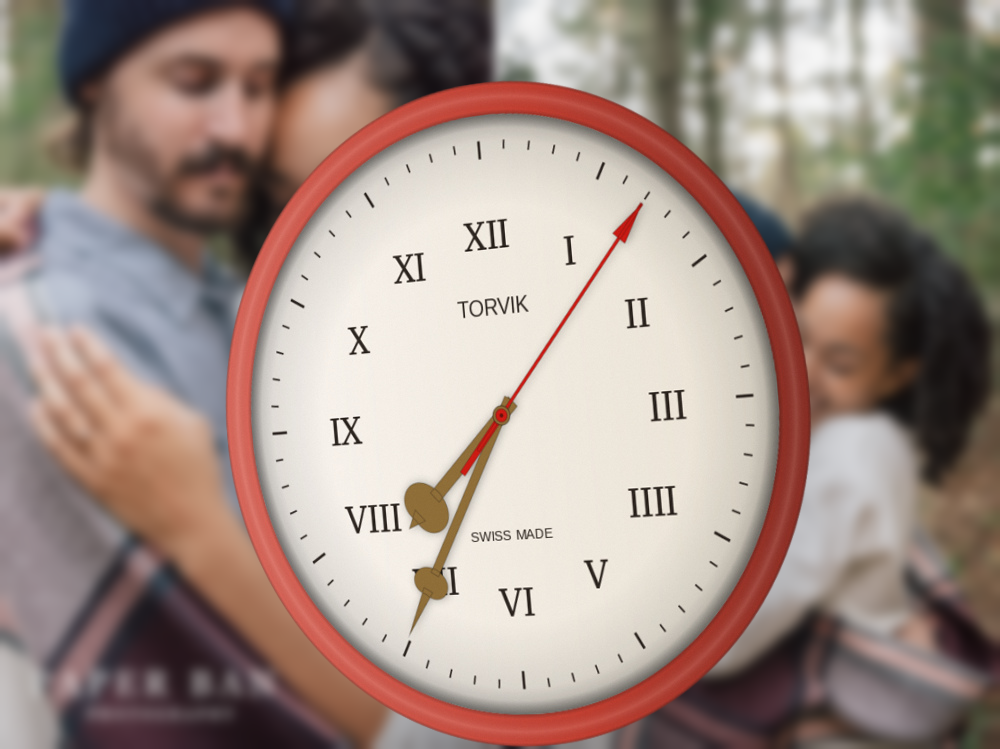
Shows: 7:35:07
